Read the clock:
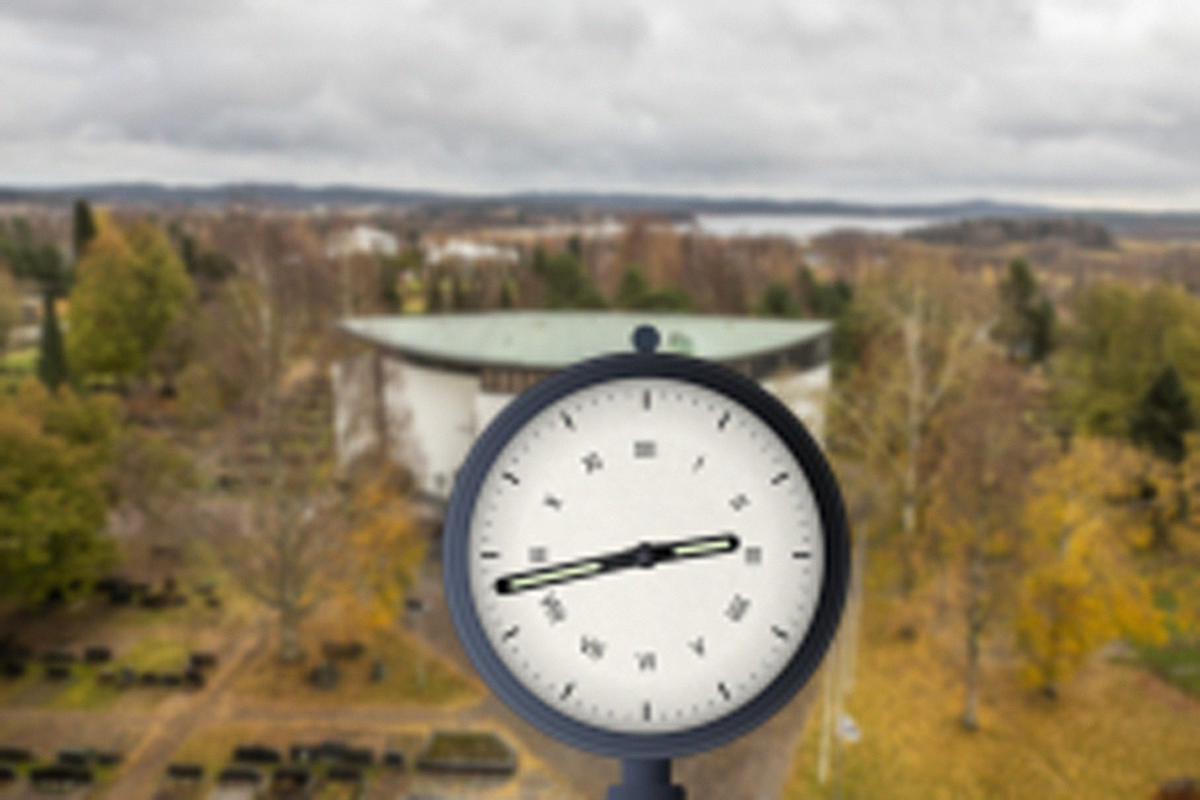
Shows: 2:43
